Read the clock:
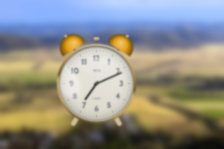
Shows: 7:11
